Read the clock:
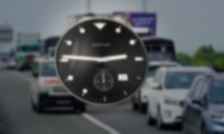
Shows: 2:46
